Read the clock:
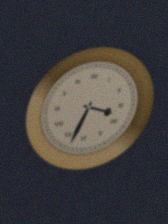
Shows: 3:33
